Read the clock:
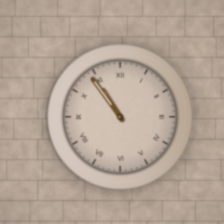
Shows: 10:54
